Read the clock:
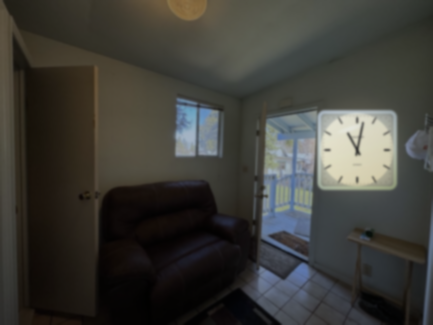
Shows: 11:02
